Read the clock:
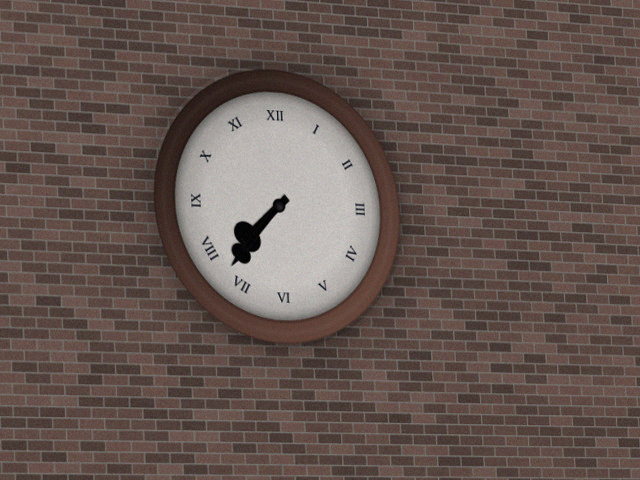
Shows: 7:37
